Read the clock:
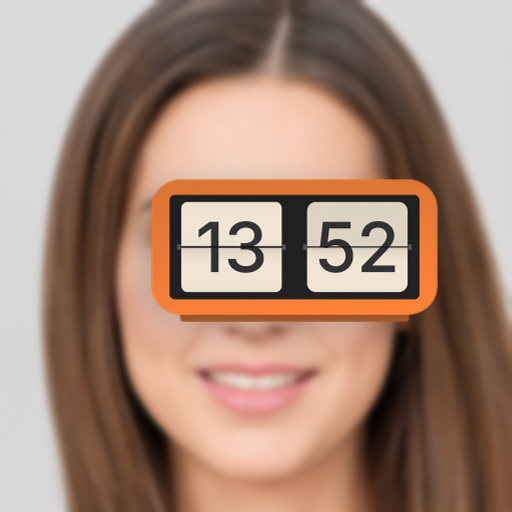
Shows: 13:52
